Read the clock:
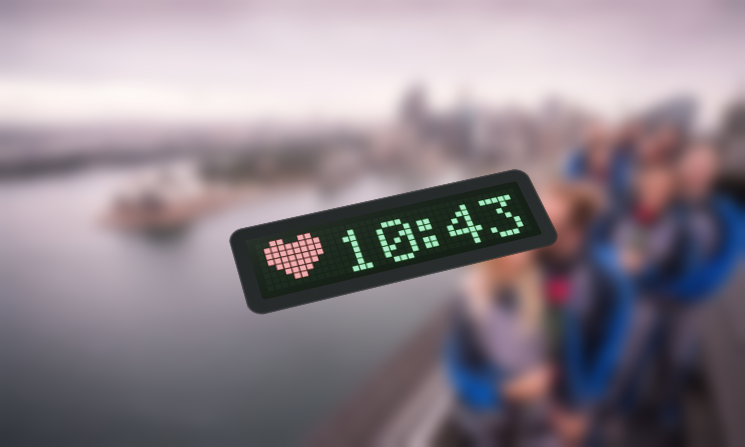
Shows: 10:43
